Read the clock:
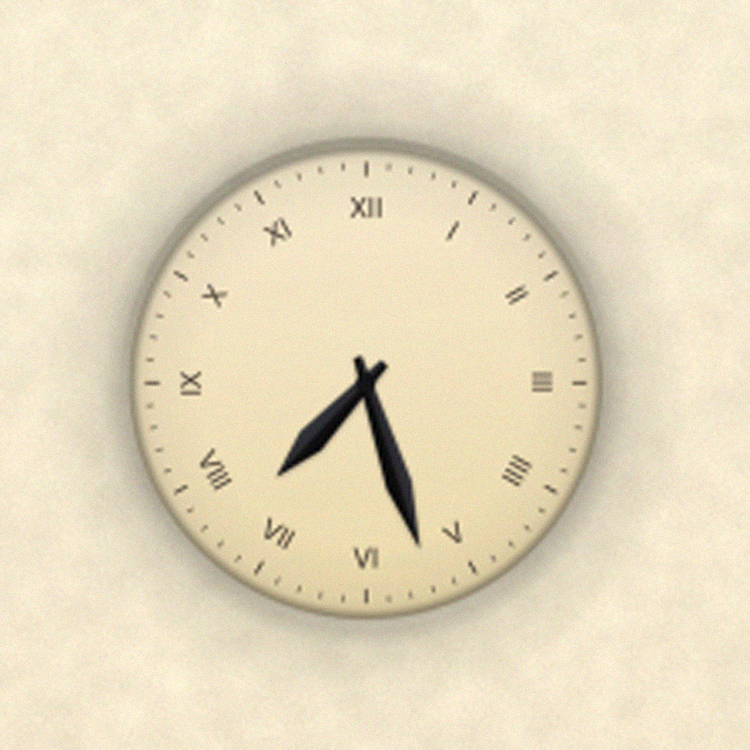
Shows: 7:27
